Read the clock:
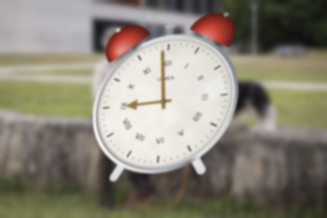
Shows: 8:59
